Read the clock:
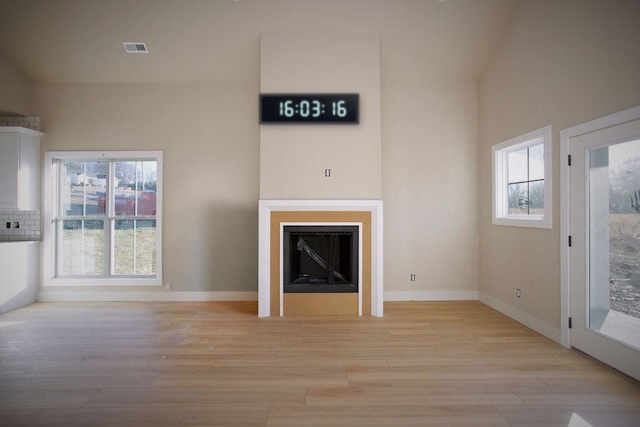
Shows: 16:03:16
